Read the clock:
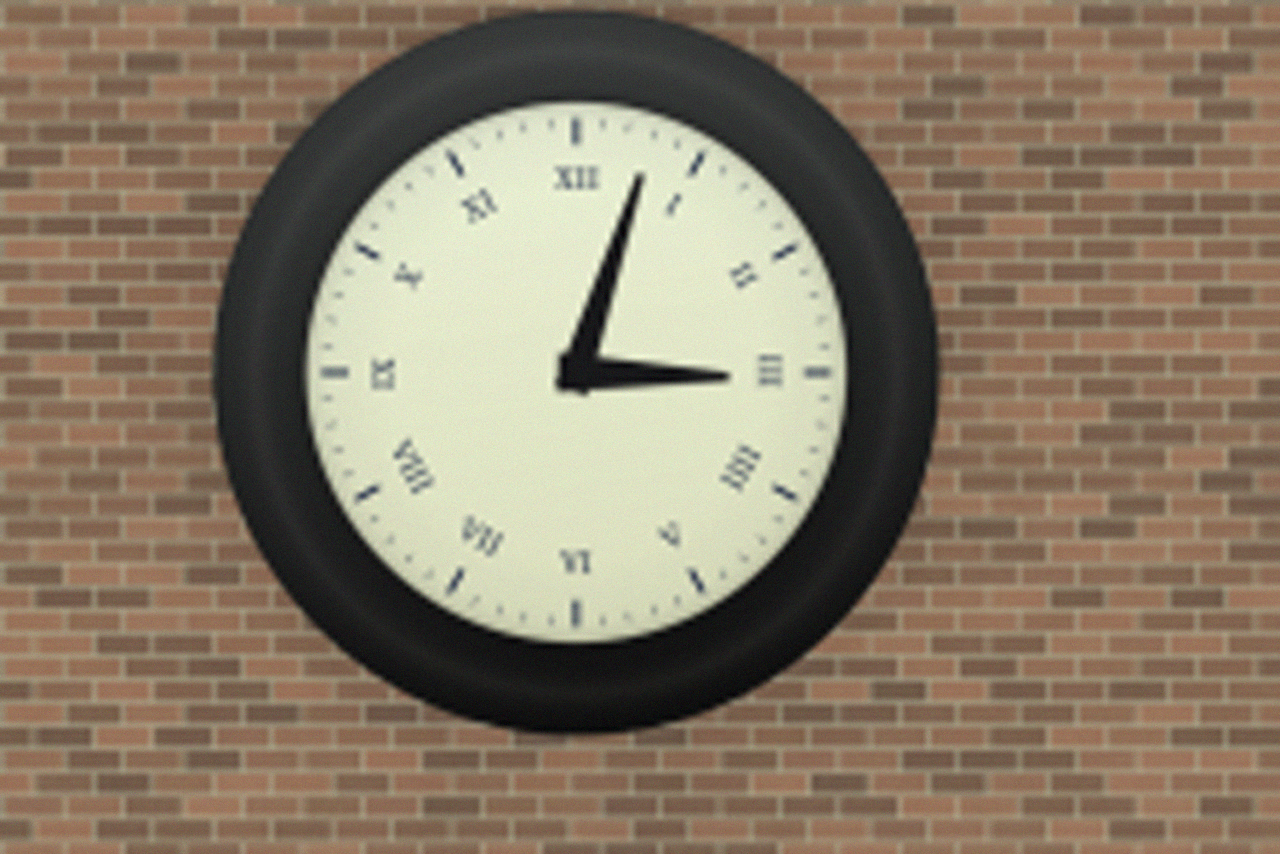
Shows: 3:03
